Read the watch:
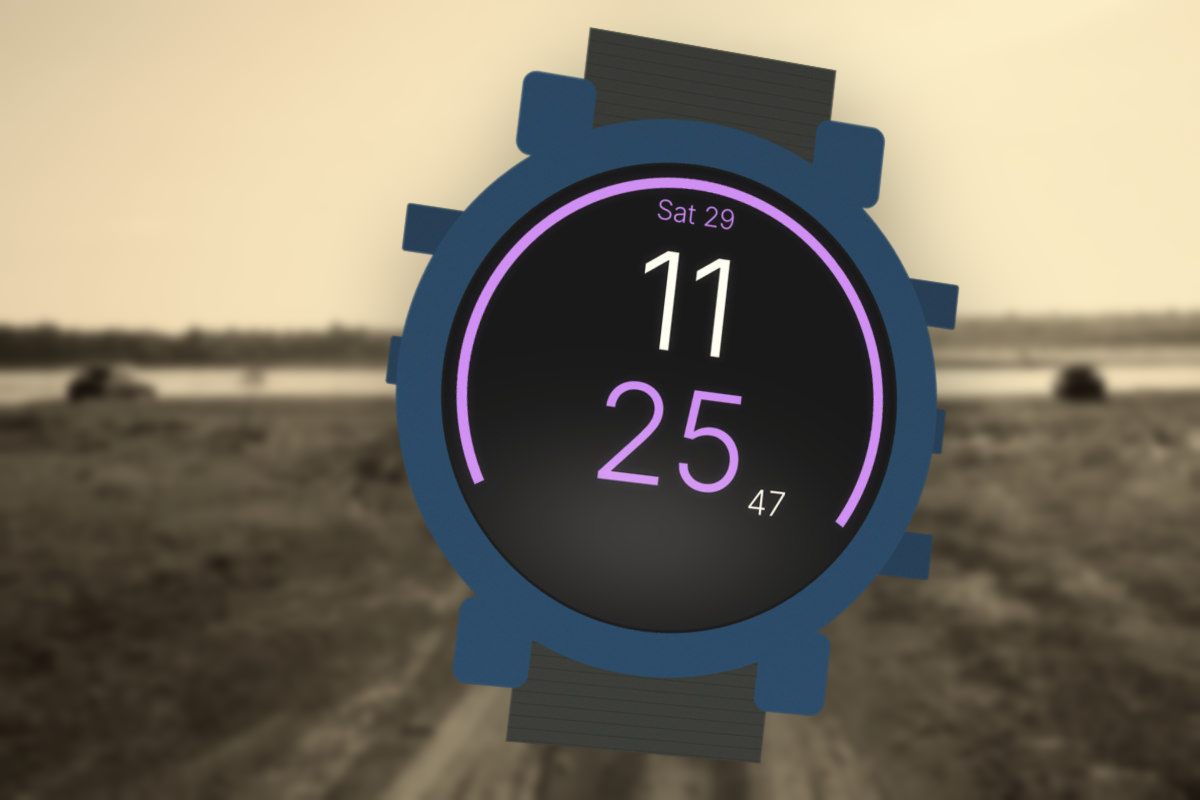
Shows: 11:25:47
